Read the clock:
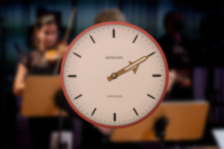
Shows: 2:10
